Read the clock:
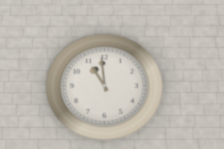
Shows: 10:59
